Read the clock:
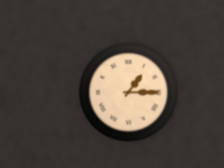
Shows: 1:15
